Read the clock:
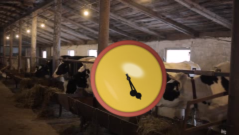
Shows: 5:25
